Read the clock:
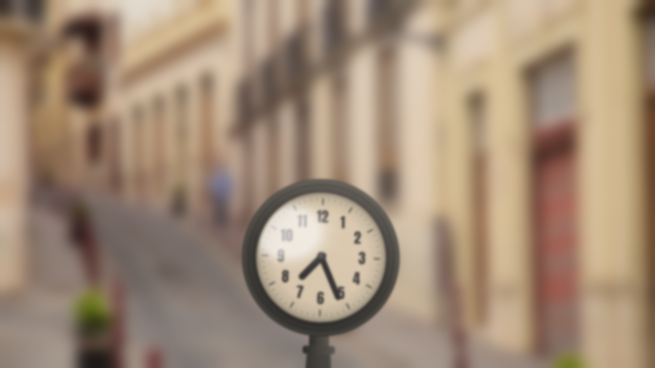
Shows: 7:26
